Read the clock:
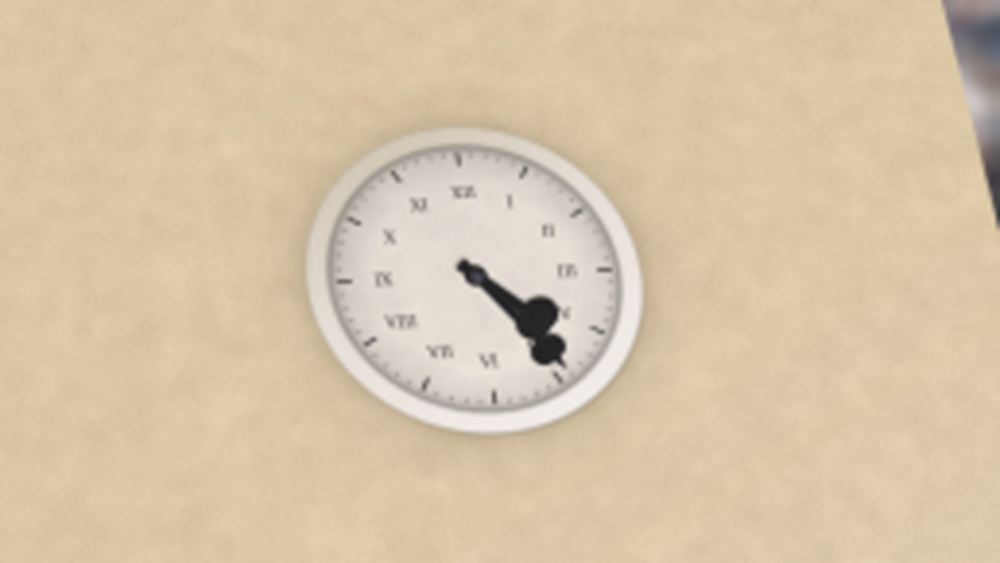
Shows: 4:24
